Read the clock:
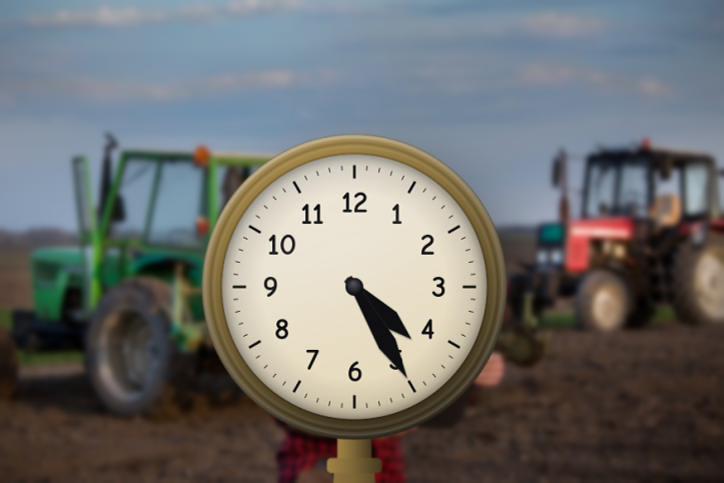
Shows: 4:25
